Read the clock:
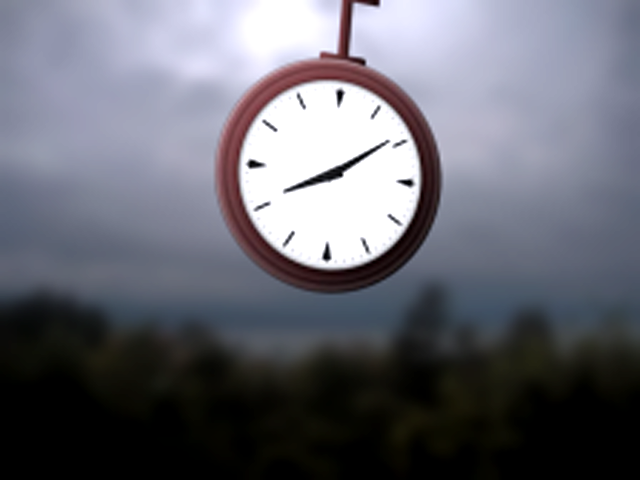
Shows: 8:09
